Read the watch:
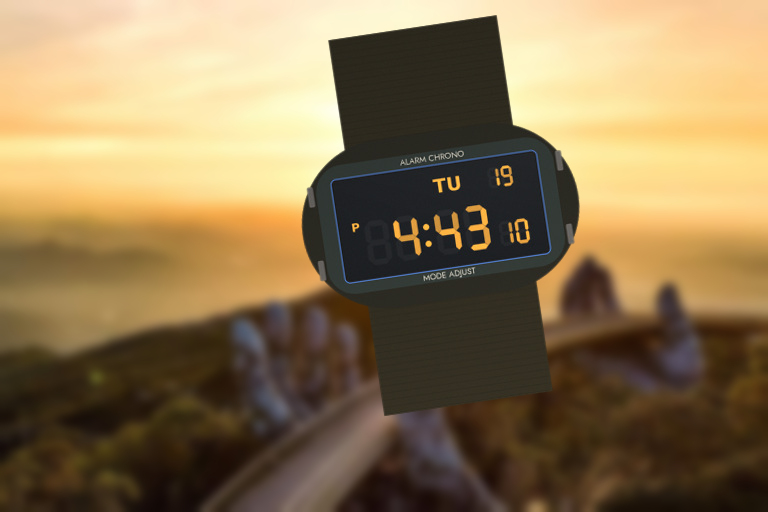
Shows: 4:43:10
